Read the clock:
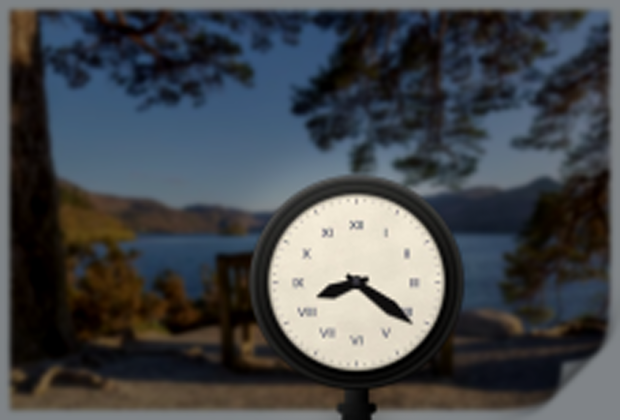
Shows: 8:21
